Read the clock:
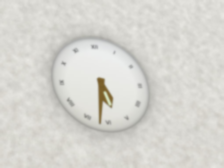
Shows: 5:32
